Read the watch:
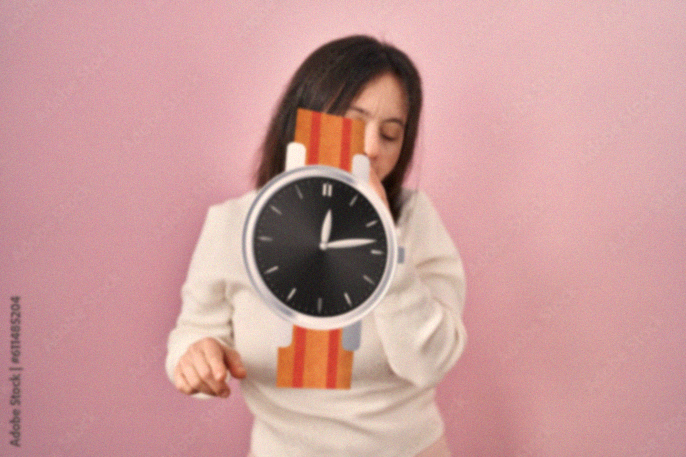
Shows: 12:13
